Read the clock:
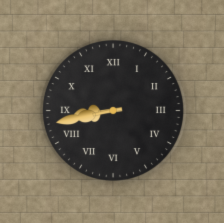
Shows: 8:43
